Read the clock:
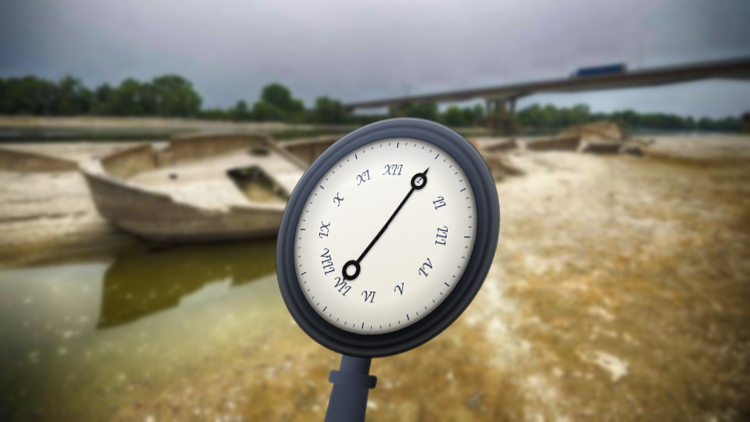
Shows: 7:05
